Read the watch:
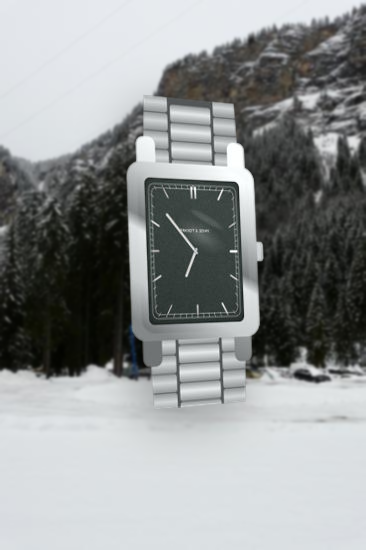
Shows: 6:53
